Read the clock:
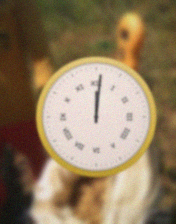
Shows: 12:01
